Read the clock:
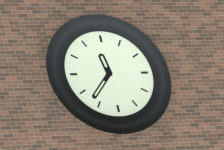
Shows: 11:37
